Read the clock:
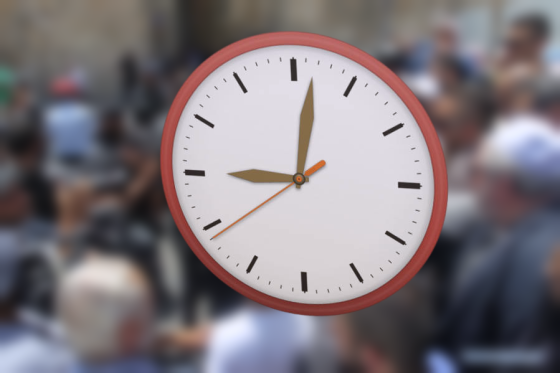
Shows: 9:01:39
